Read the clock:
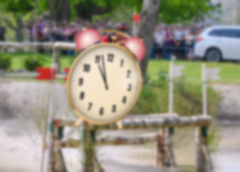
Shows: 10:57
